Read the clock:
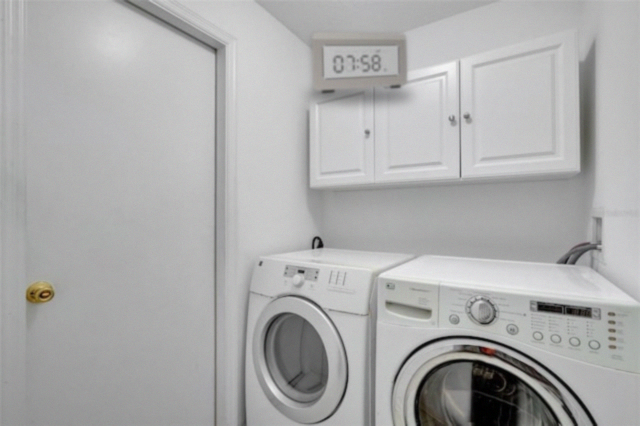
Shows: 7:58
